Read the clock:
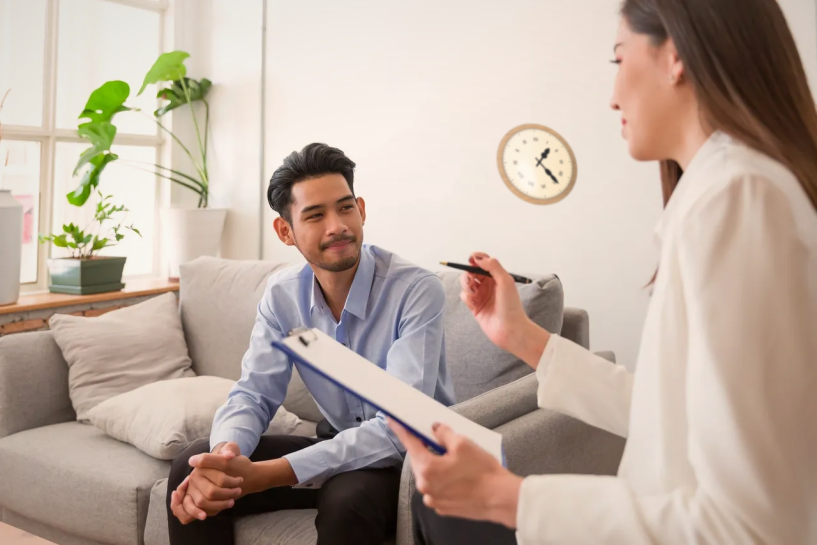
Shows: 1:24
